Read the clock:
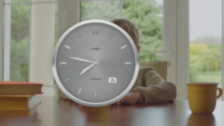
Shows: 7:47
